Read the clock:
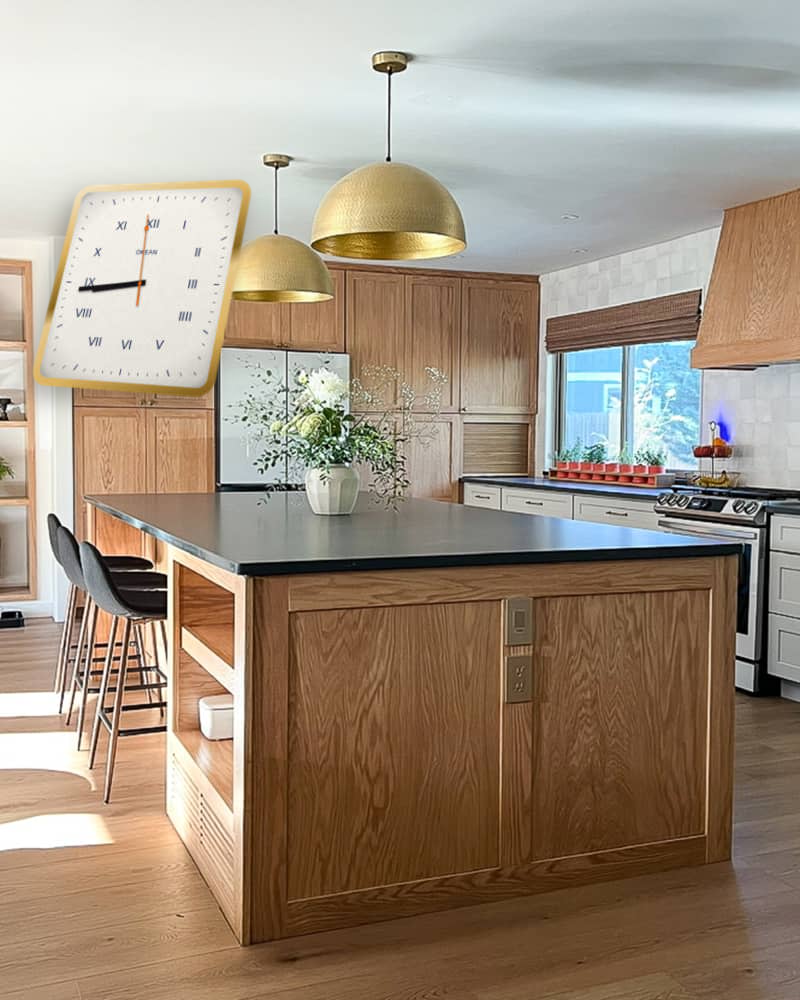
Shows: 8:43:59
